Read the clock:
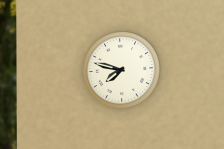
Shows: 7:48
